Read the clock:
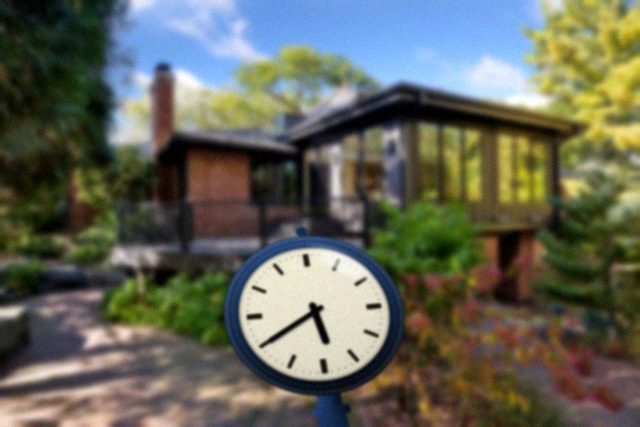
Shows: 5:40
